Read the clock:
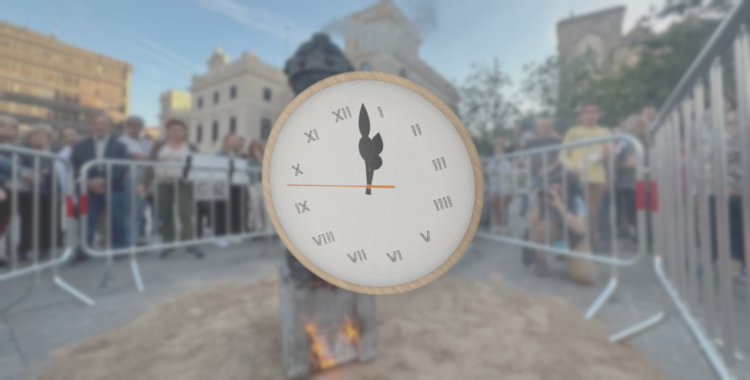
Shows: 1:02:48
